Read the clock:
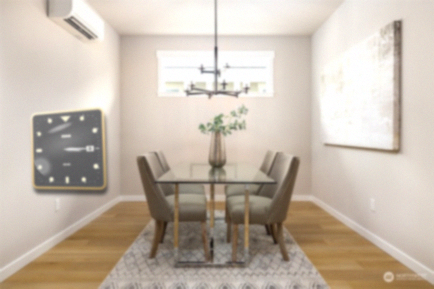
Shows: 3:15
